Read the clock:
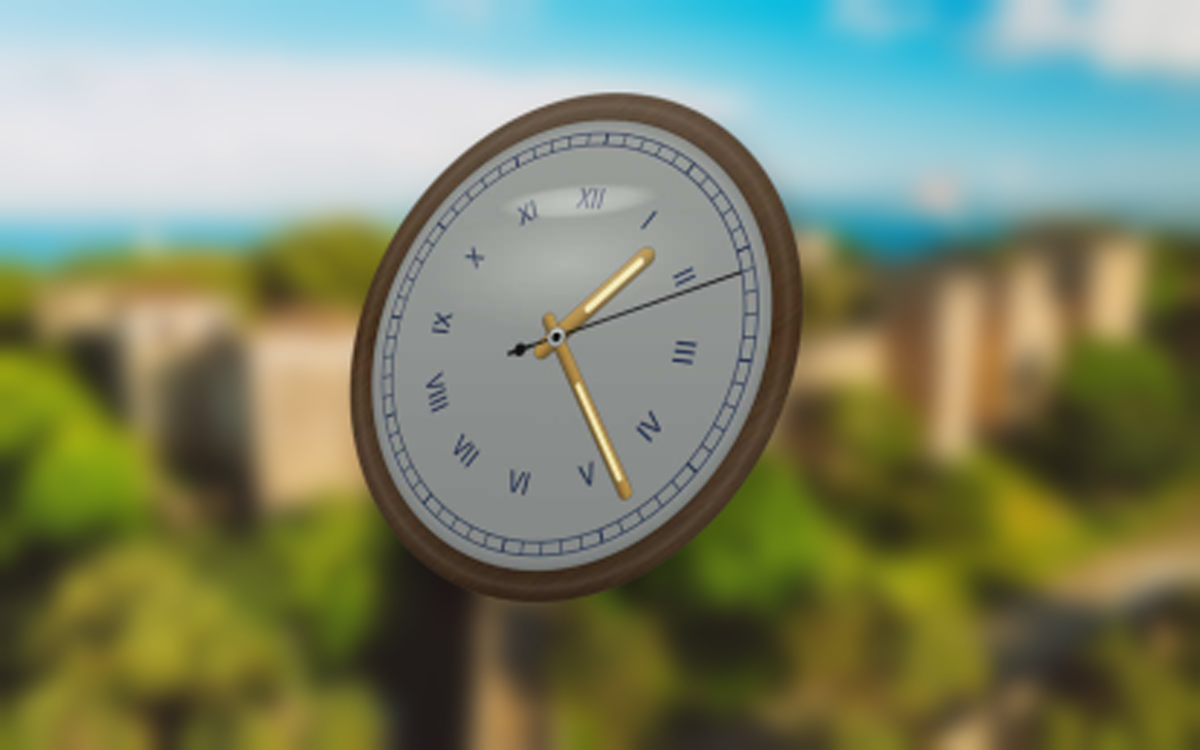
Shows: 1:23:11
